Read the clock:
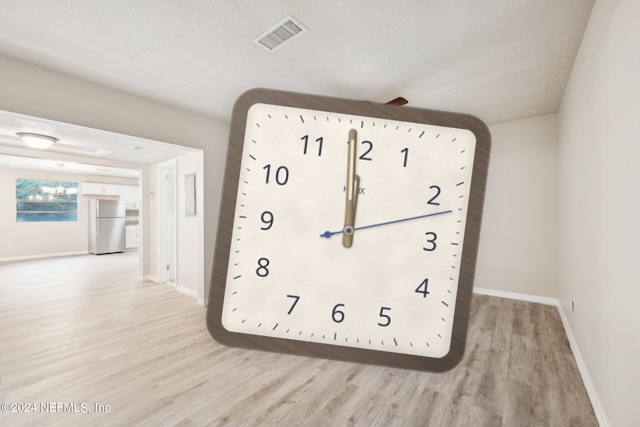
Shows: 11:59:12
